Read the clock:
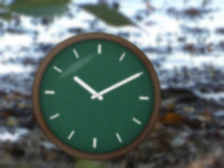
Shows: 10:10
